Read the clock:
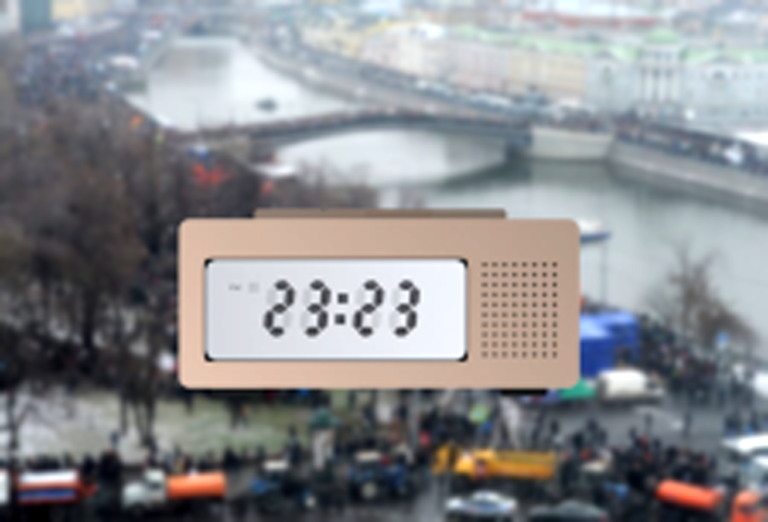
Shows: 23:23
